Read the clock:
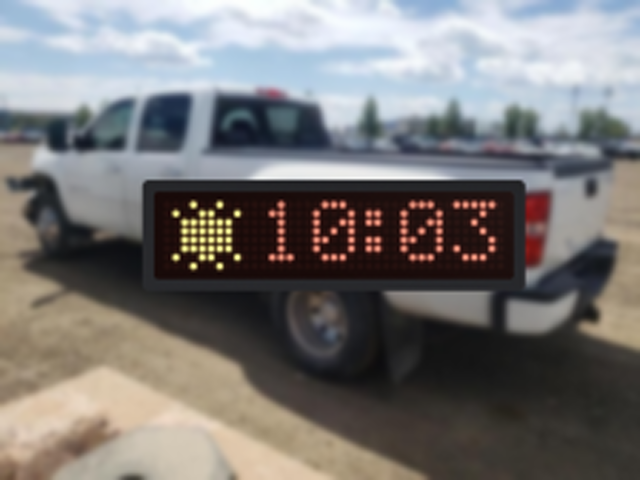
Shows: 10:03
